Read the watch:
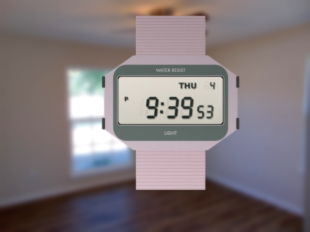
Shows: 9:39:53
